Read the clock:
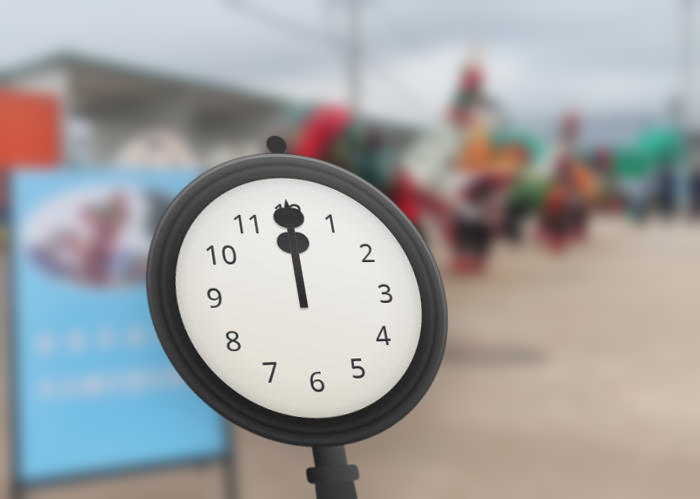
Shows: 12:00
